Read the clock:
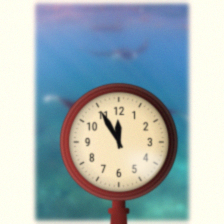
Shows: 11:55
